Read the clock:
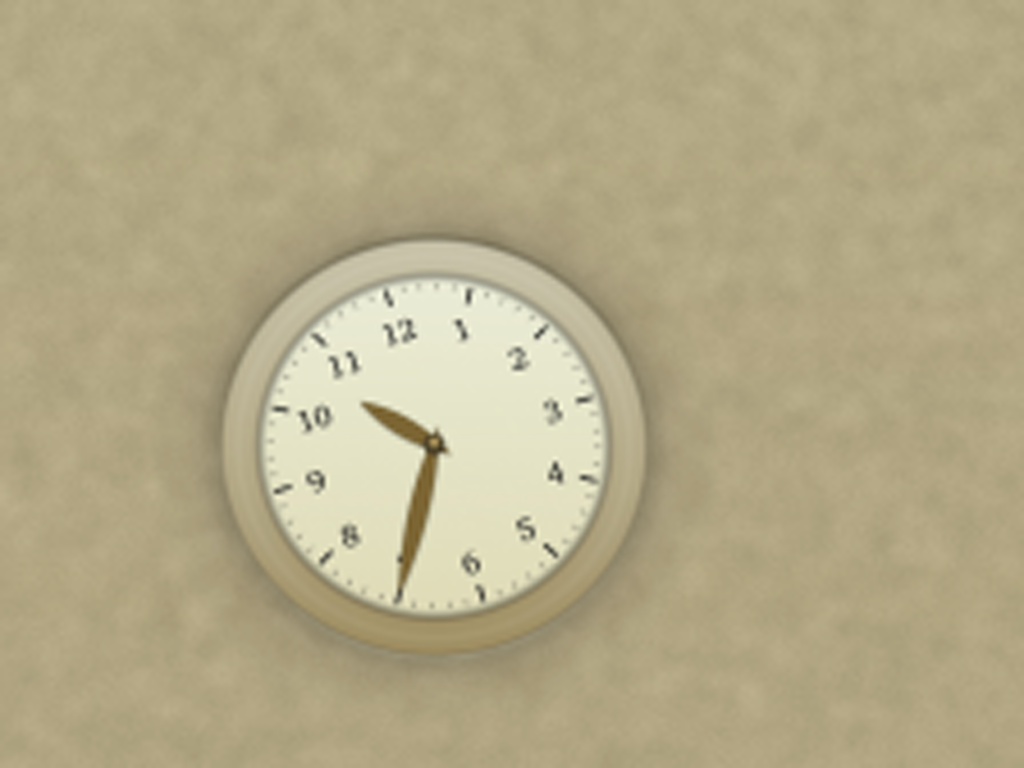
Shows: 10:35
